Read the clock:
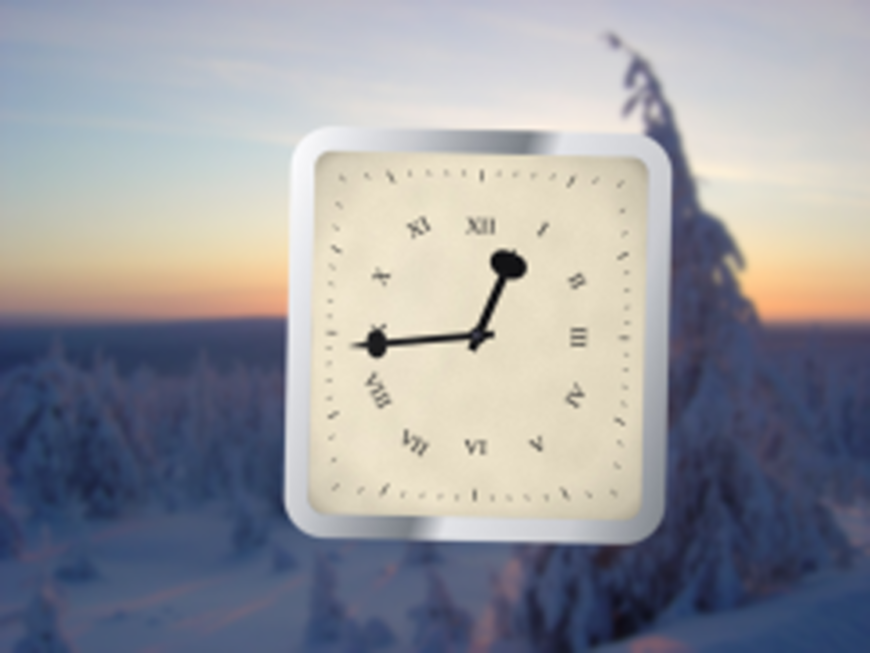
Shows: 12:44
